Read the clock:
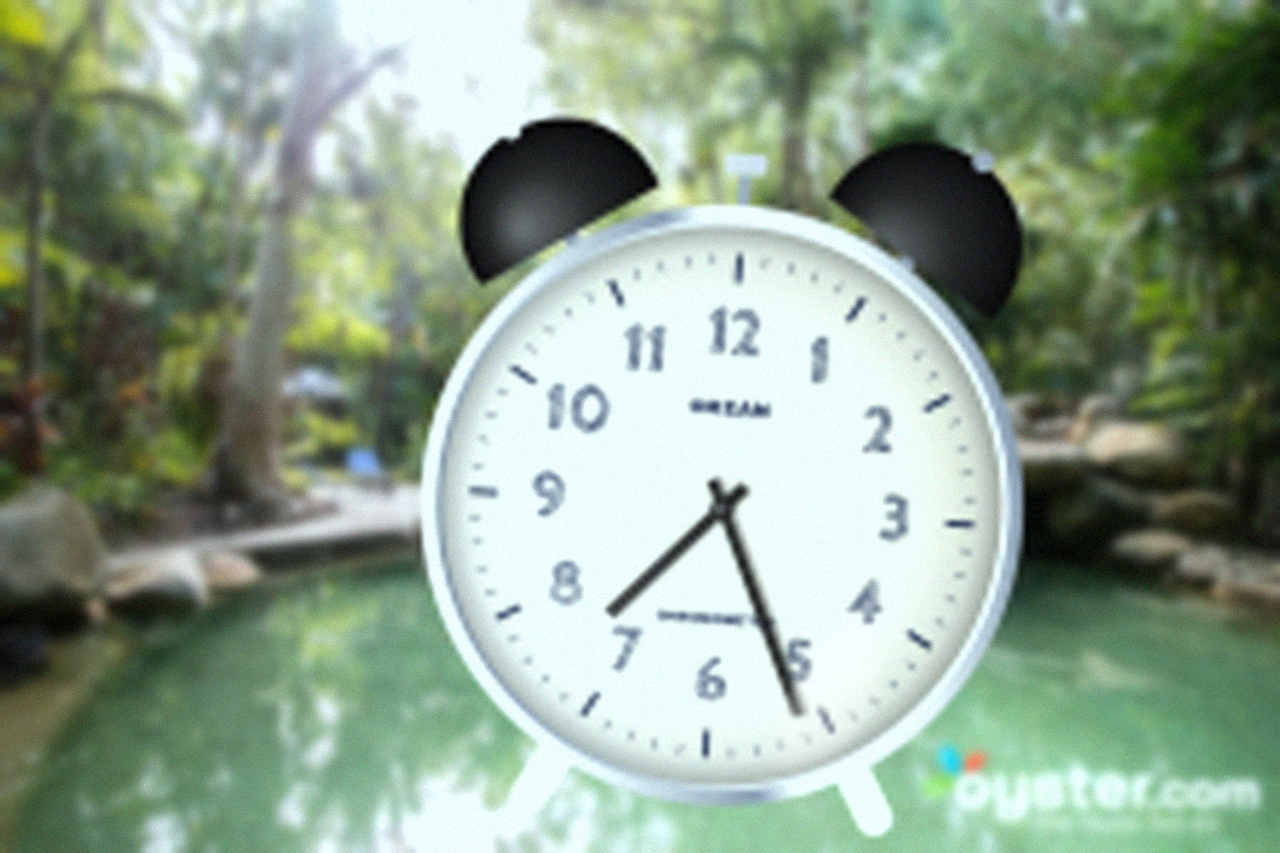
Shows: 7:26
